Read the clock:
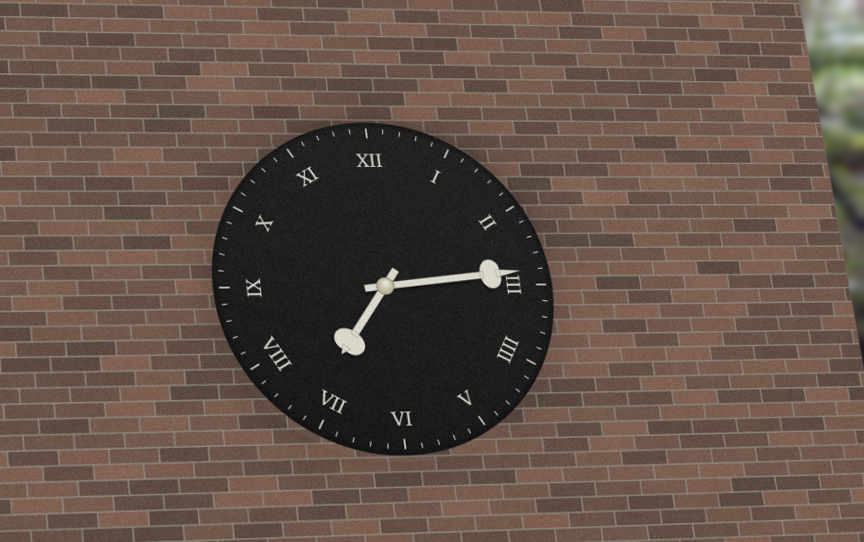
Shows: 7:14
